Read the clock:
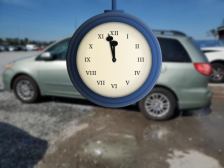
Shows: 11:58
